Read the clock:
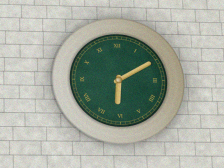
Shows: 6:10
